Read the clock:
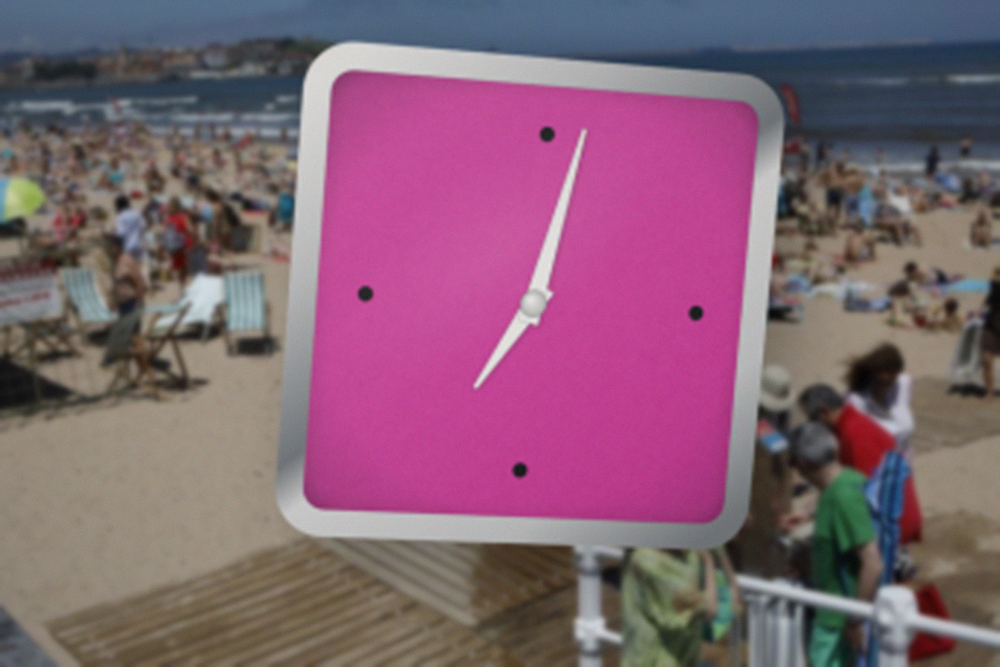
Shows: 7:02
